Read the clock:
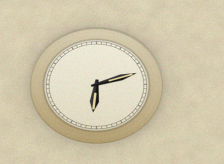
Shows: 6:12
